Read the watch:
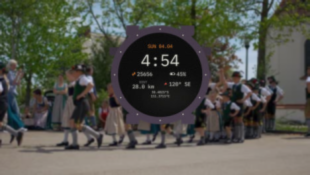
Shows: 4:54
